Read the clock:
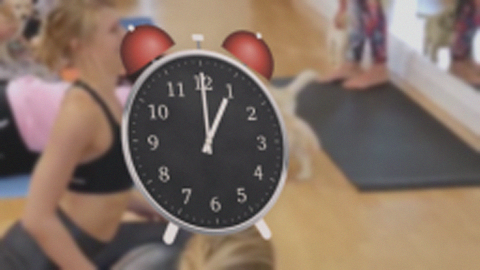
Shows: 1:00
